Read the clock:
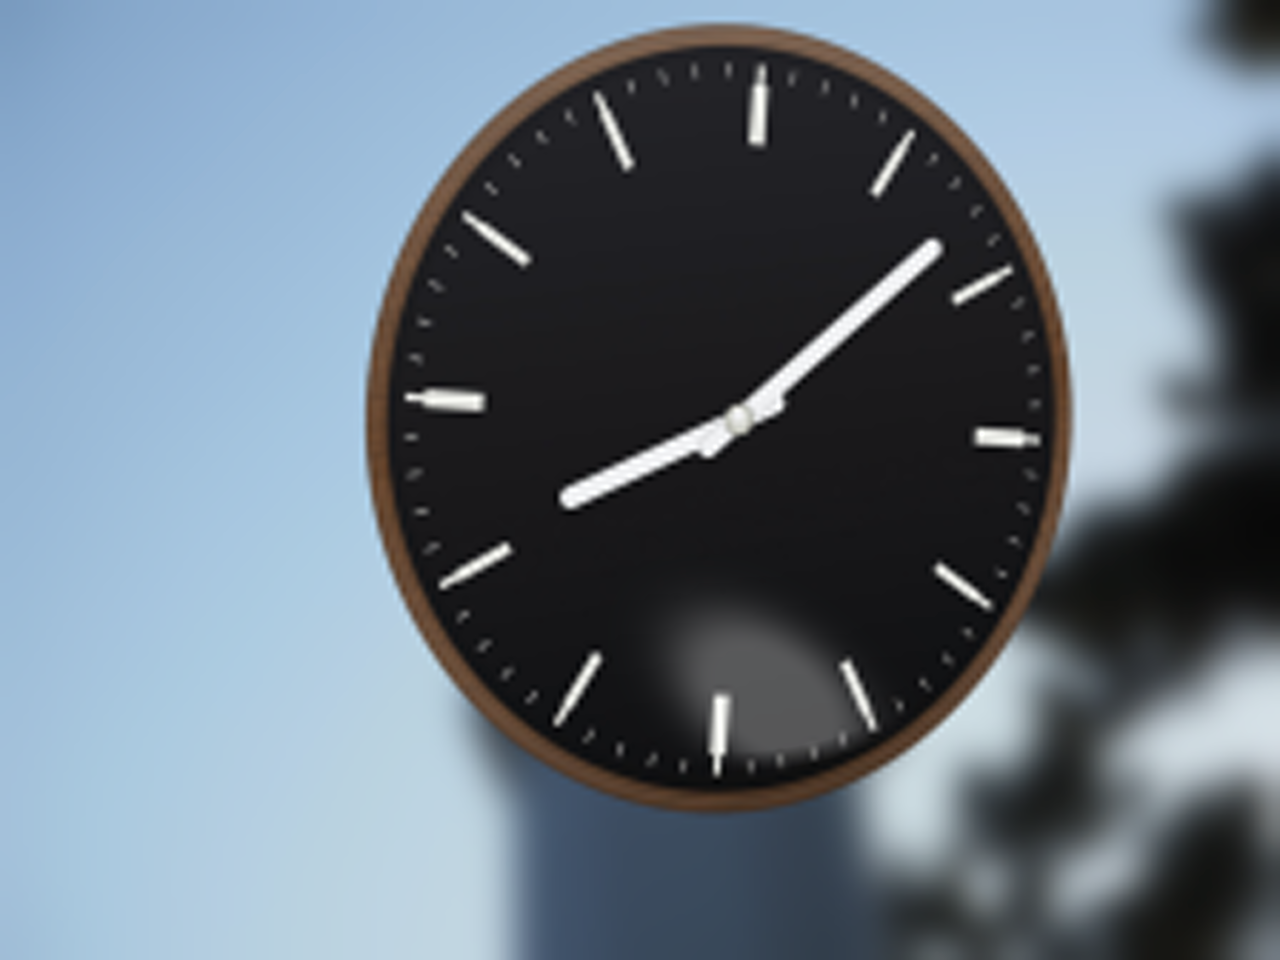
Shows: 8:08
